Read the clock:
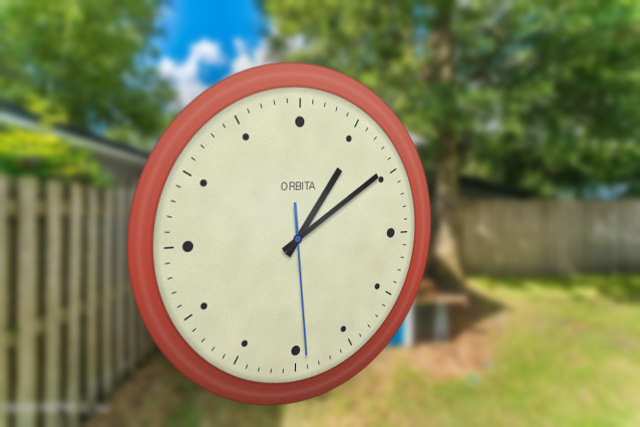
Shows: 1:09:29
